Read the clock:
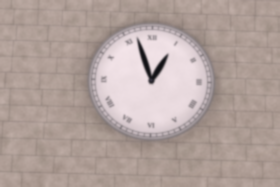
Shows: 12:57
